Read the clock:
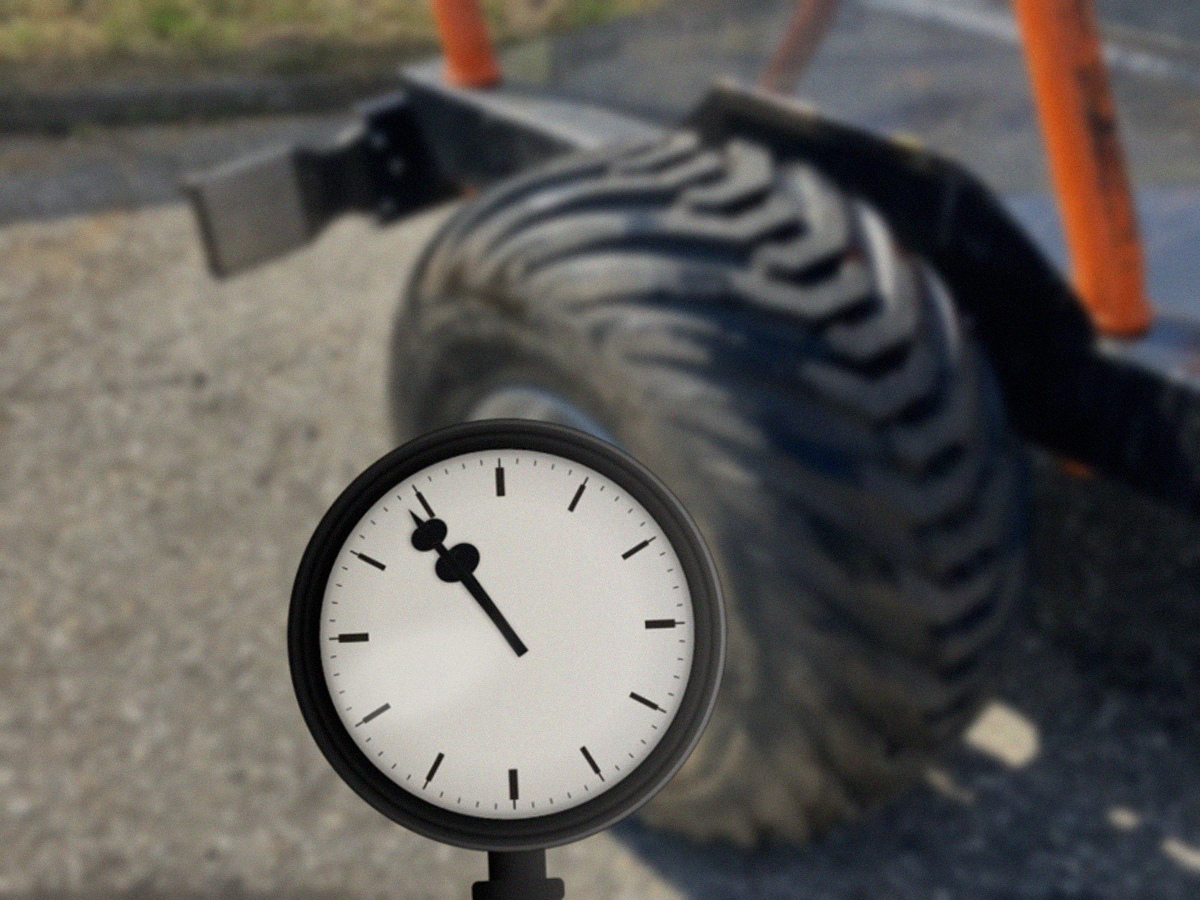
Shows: 10:54
